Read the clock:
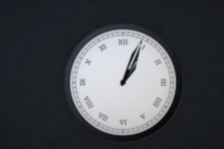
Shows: 1:04
